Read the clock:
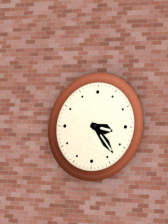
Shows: 3:23
